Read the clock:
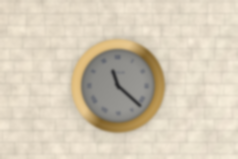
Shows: 11:22
